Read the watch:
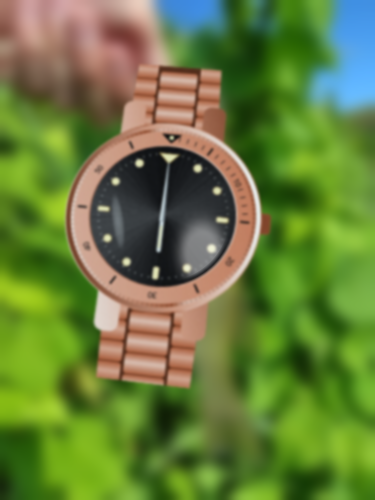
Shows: 6:00
